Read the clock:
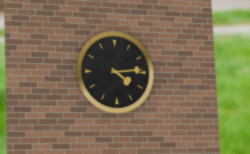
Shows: 4:14
